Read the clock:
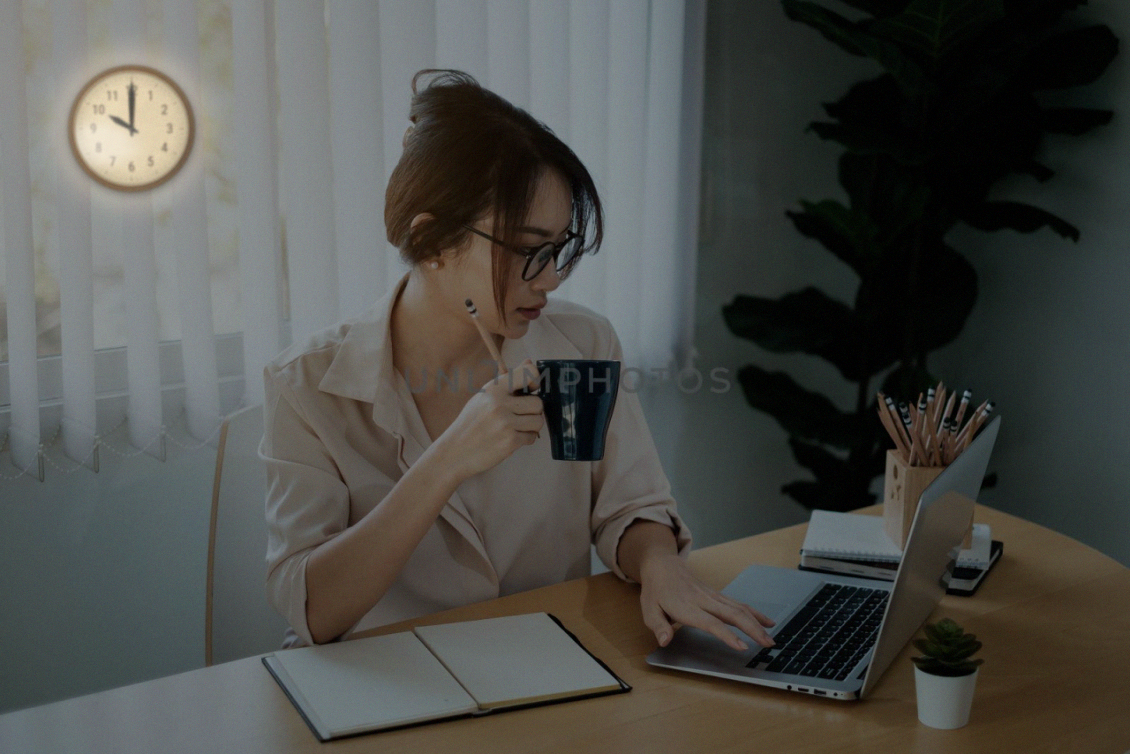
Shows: 10:00
